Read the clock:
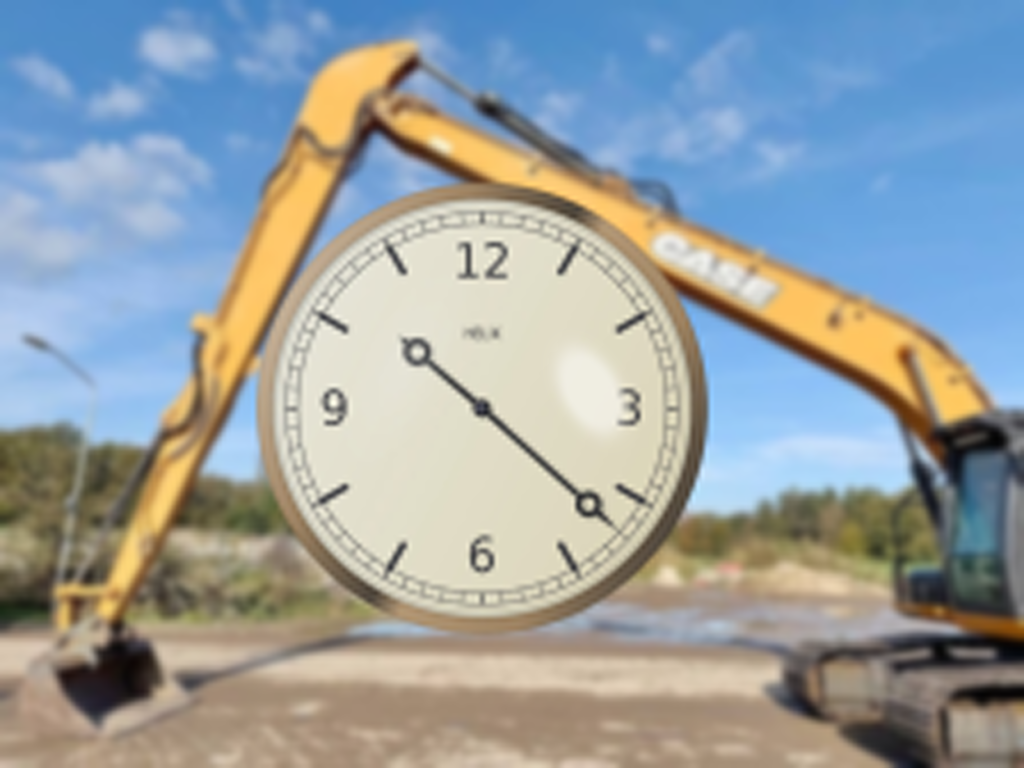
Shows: 10:22
